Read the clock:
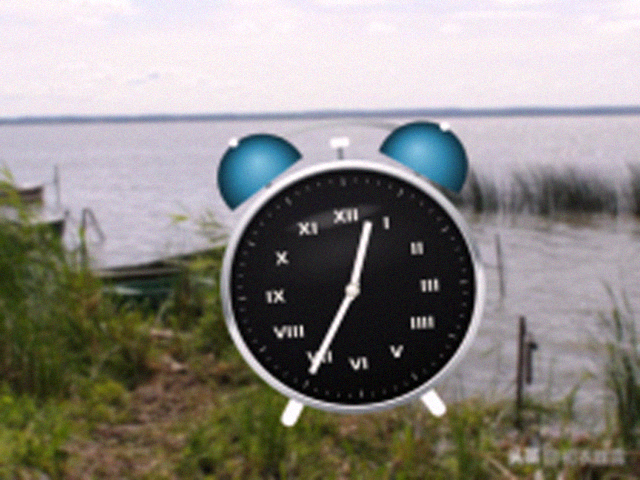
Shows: 12:35
